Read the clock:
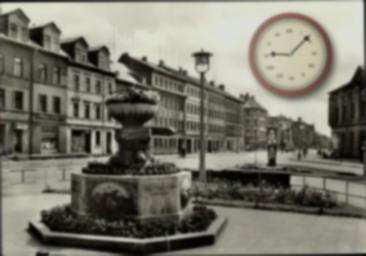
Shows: 9:08
